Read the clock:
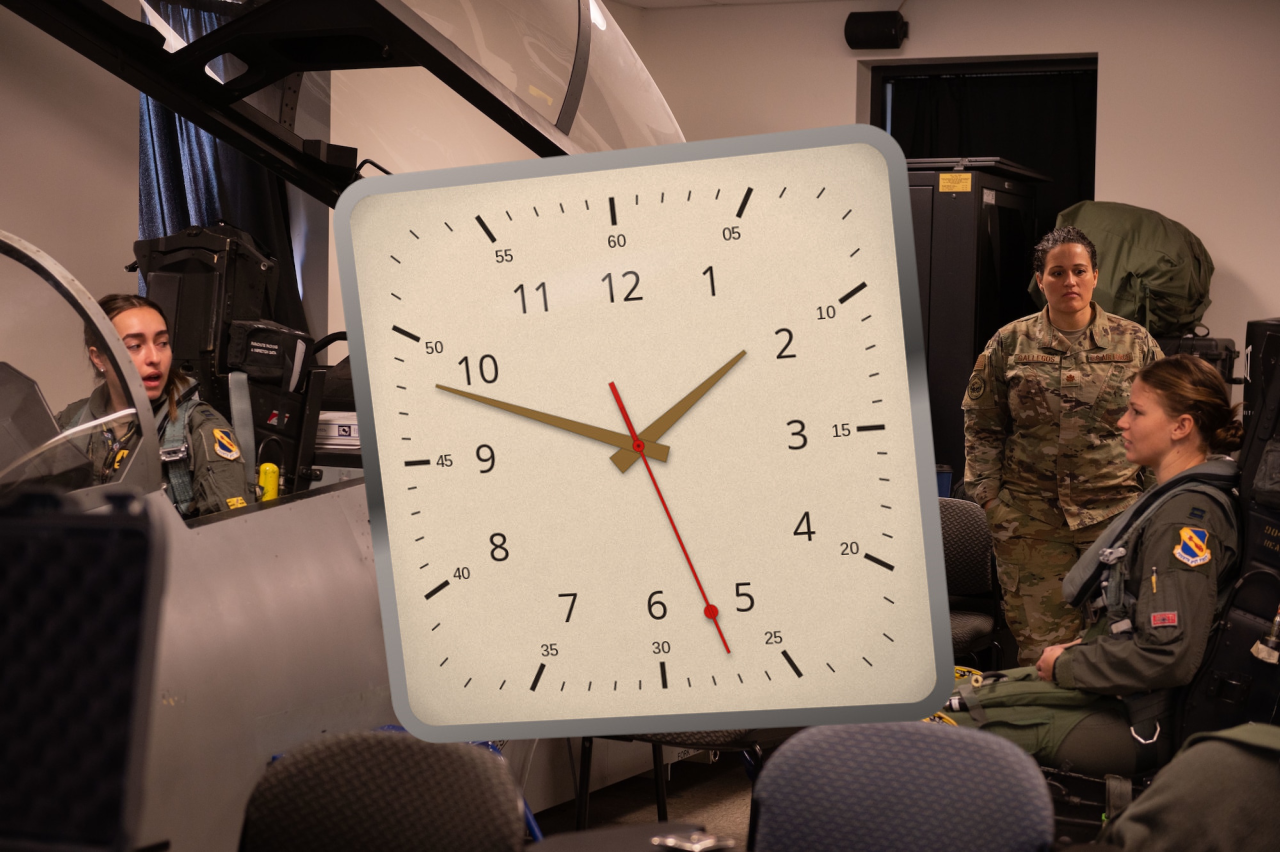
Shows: 1:48:27
